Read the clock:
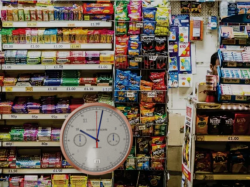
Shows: 10:02
